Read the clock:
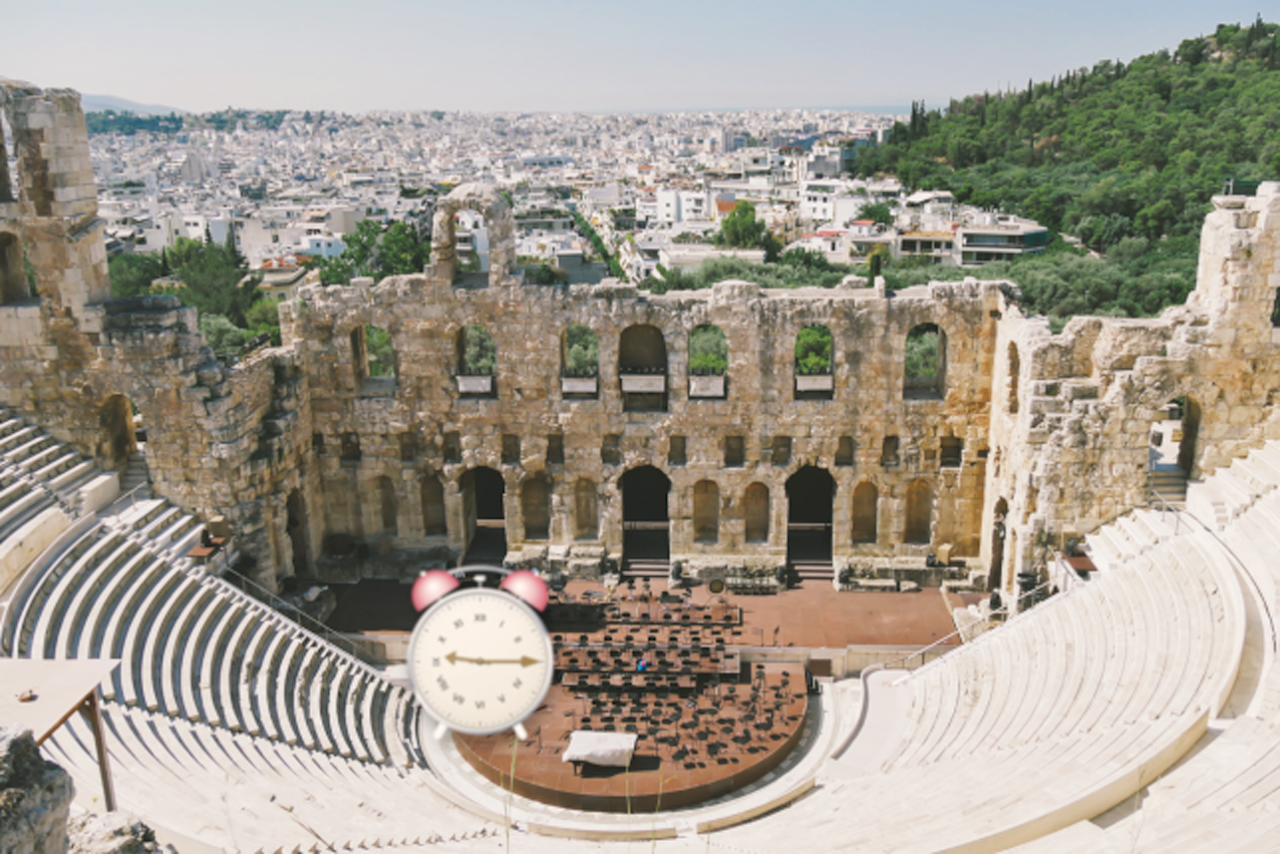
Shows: 9:15
